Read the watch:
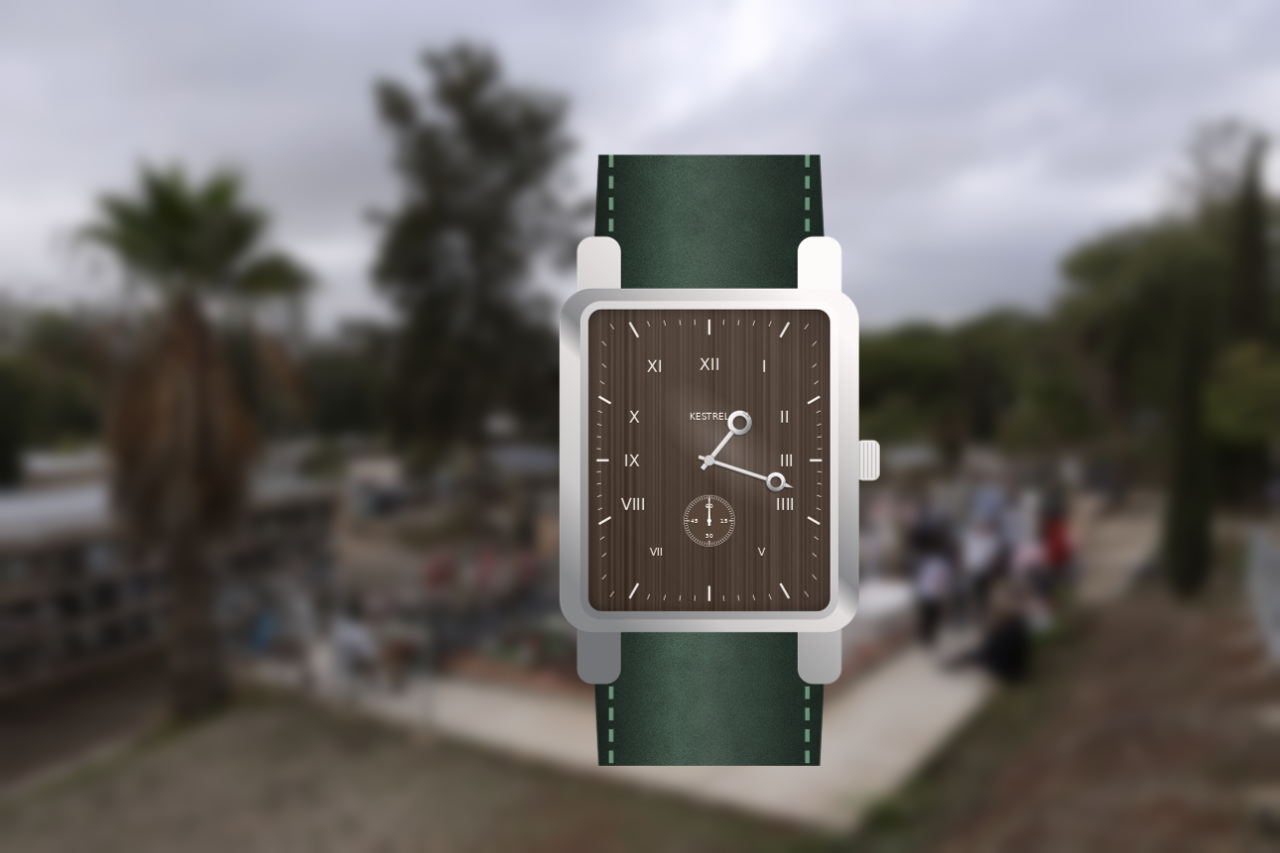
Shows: 1:18
